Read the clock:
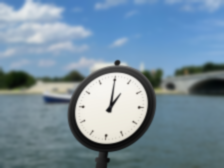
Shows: 1:00
